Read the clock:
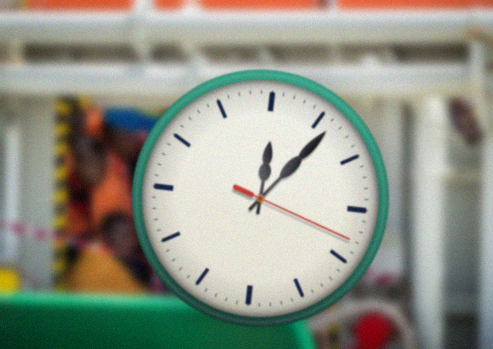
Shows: 12:06:18
